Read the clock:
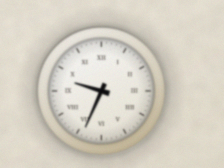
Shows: 9:34
